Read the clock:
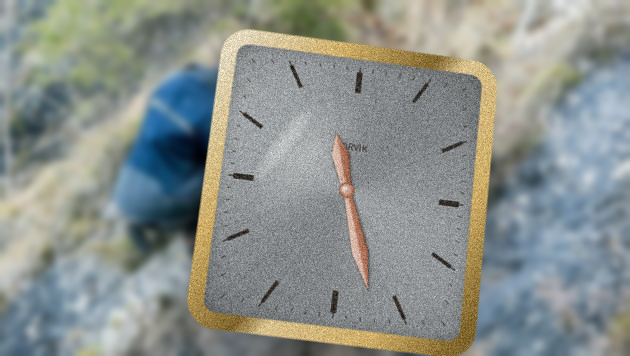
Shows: 11:27
